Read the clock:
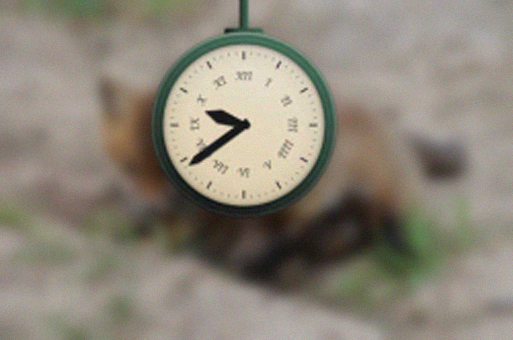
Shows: 9:39
